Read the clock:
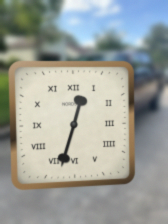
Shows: 12:33
